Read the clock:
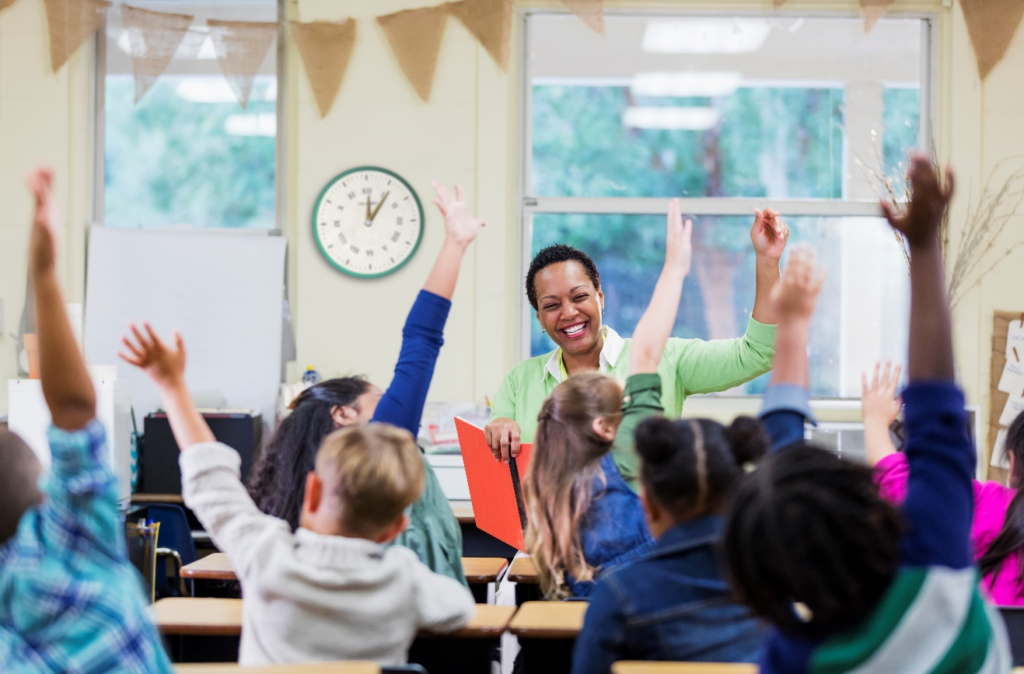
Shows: 12:06
